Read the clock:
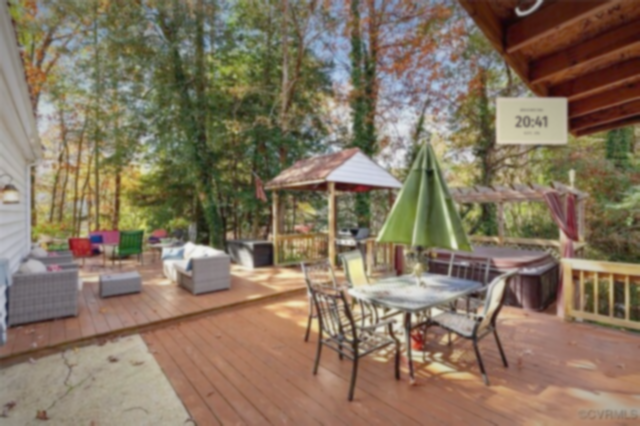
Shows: 20:41
